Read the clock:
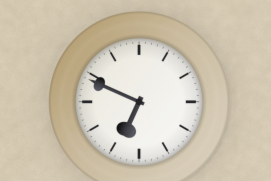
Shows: 6:49
